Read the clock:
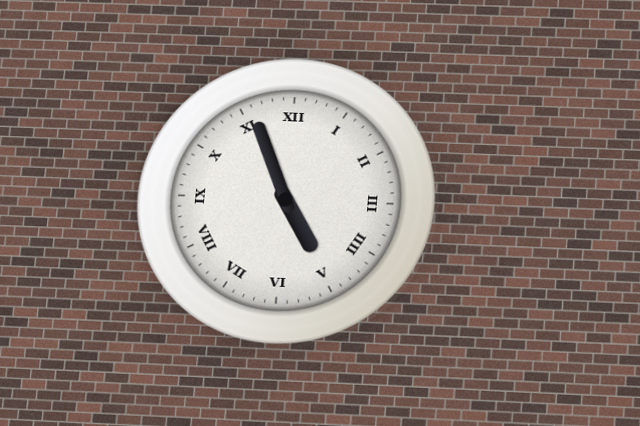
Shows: 4:56
